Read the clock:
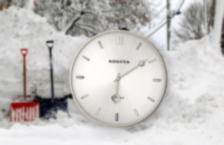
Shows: 6:09
